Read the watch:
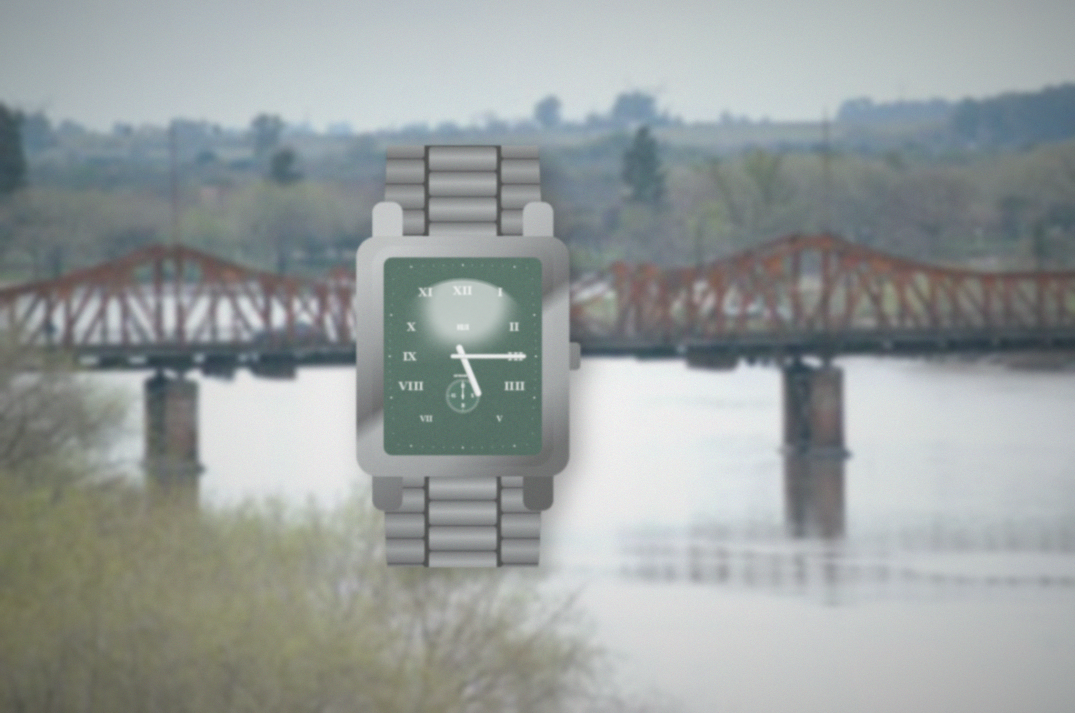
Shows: 5:15
